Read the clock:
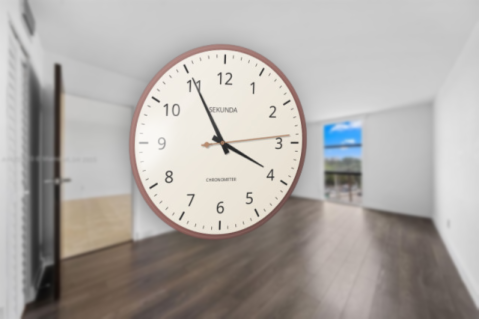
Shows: 3:55:14
